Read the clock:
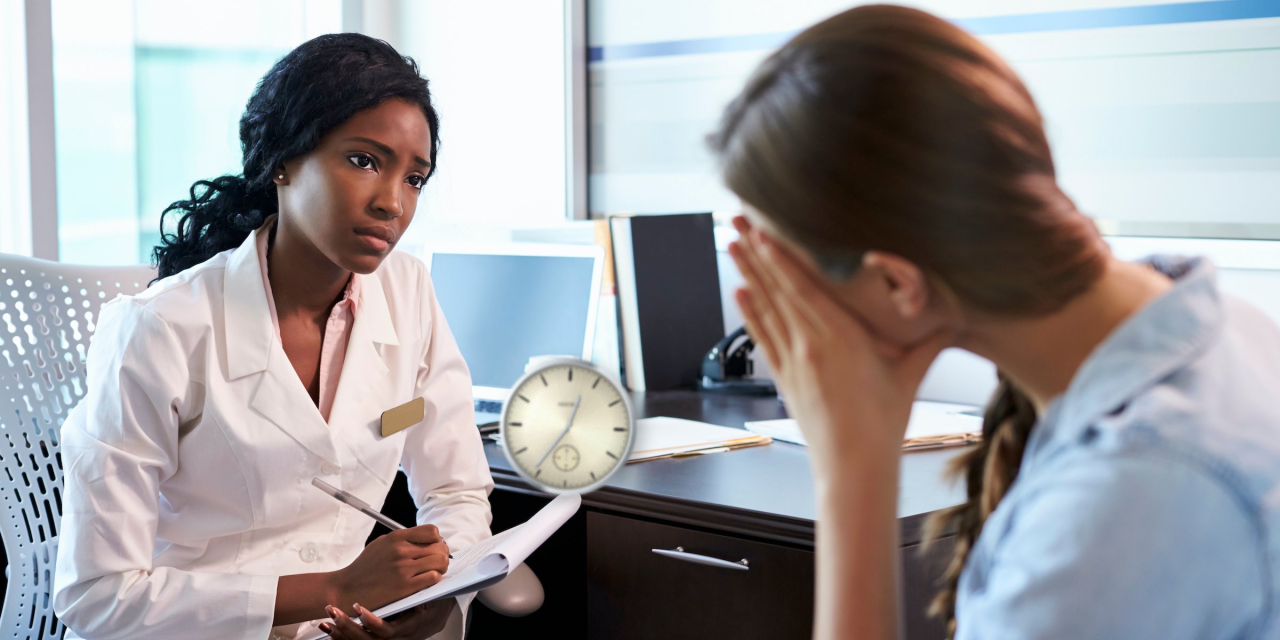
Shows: 12:36
